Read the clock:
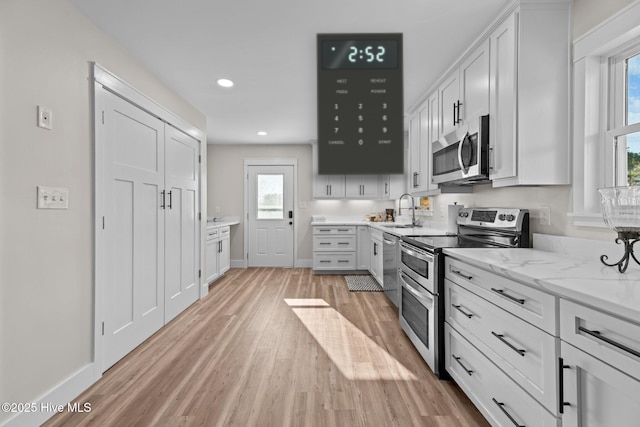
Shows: 2:52
